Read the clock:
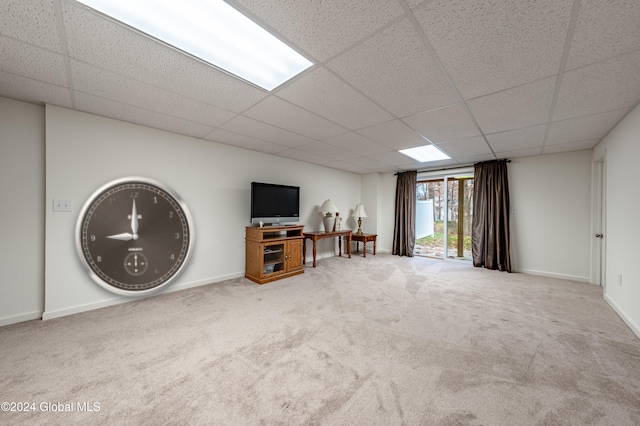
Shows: 9:00
